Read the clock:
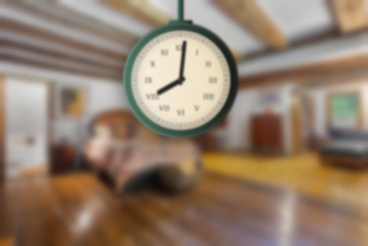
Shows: 8:01
